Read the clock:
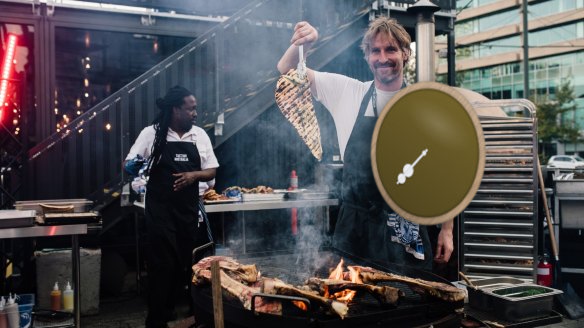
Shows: 7:38
